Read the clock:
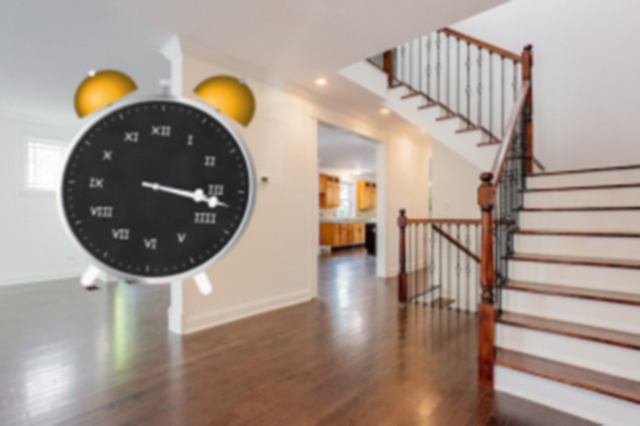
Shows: 3:17
